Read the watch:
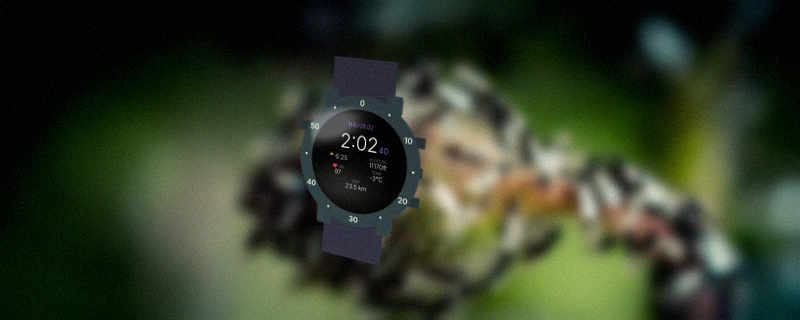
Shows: 2:02
